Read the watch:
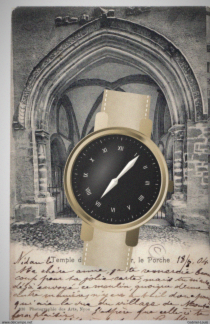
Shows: 7:06
